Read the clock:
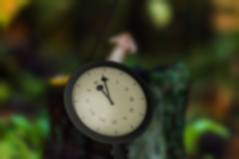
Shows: 10:59
